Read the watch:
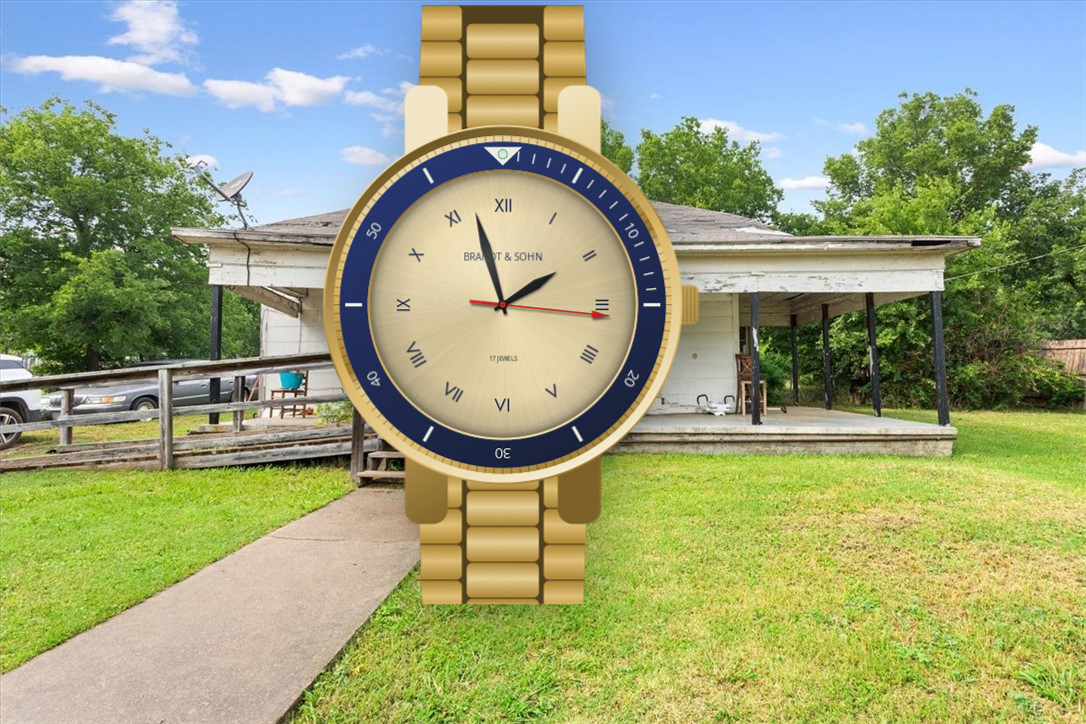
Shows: 1:57:16
